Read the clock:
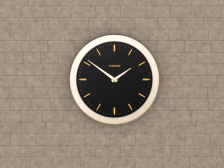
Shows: 1:51
